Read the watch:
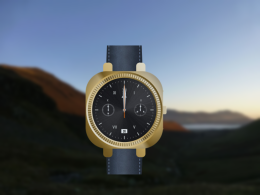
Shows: 12:00
